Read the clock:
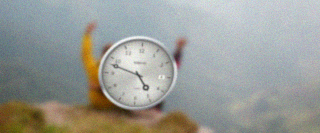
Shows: 4:48
